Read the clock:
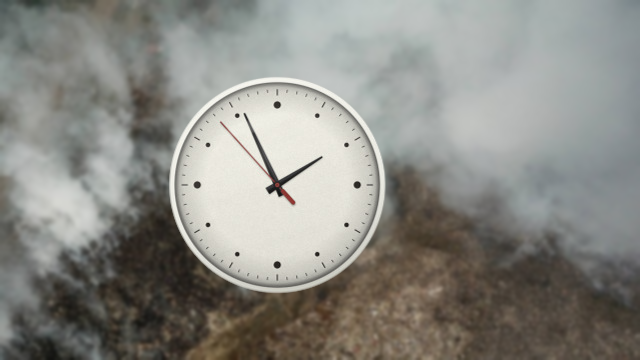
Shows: 1:55:53
